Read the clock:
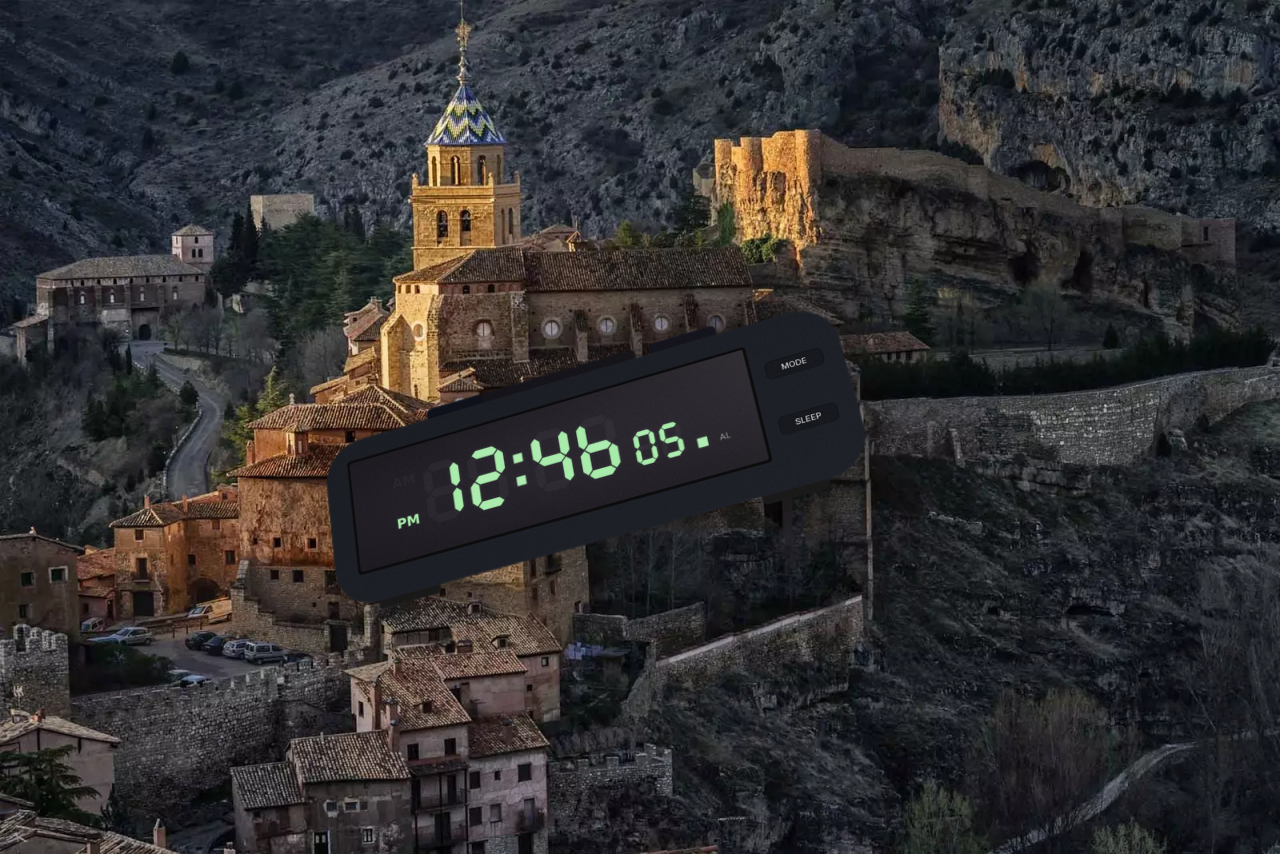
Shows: 12:46:05
